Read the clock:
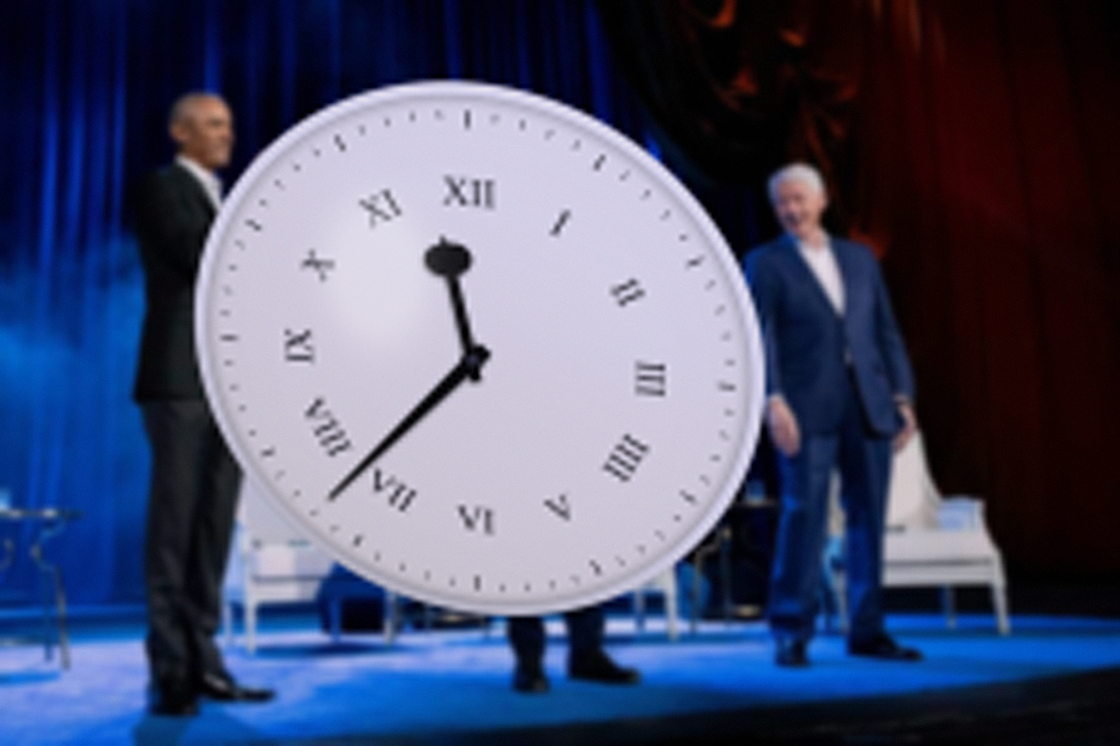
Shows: 11:37
